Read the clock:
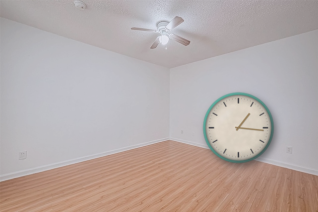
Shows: 1:16
